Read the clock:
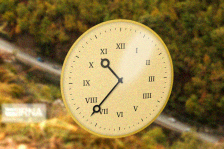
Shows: 10:37
